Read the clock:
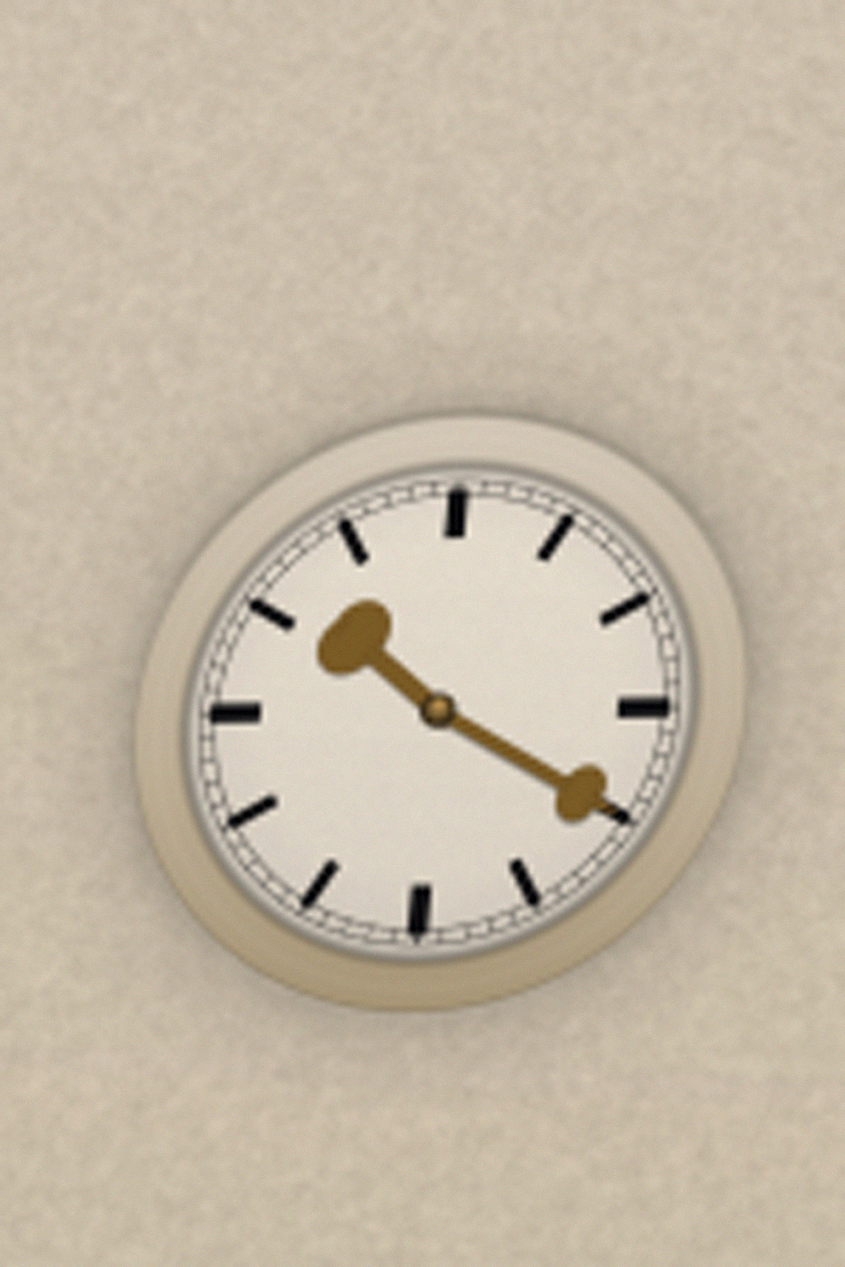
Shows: 10:20
